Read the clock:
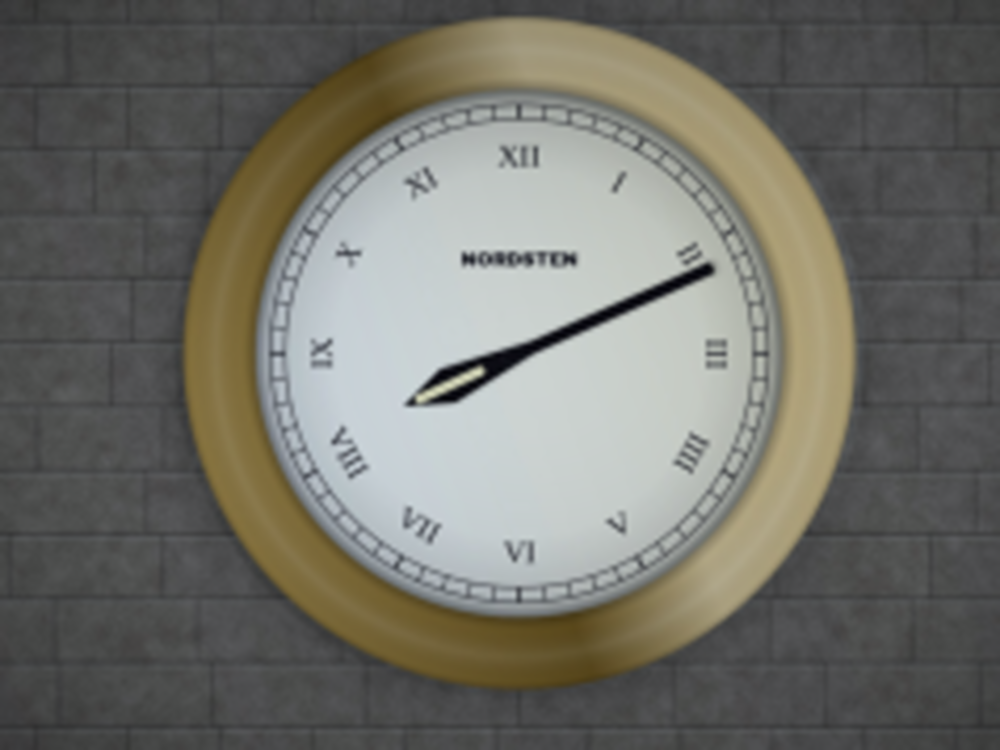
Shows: 8:11
